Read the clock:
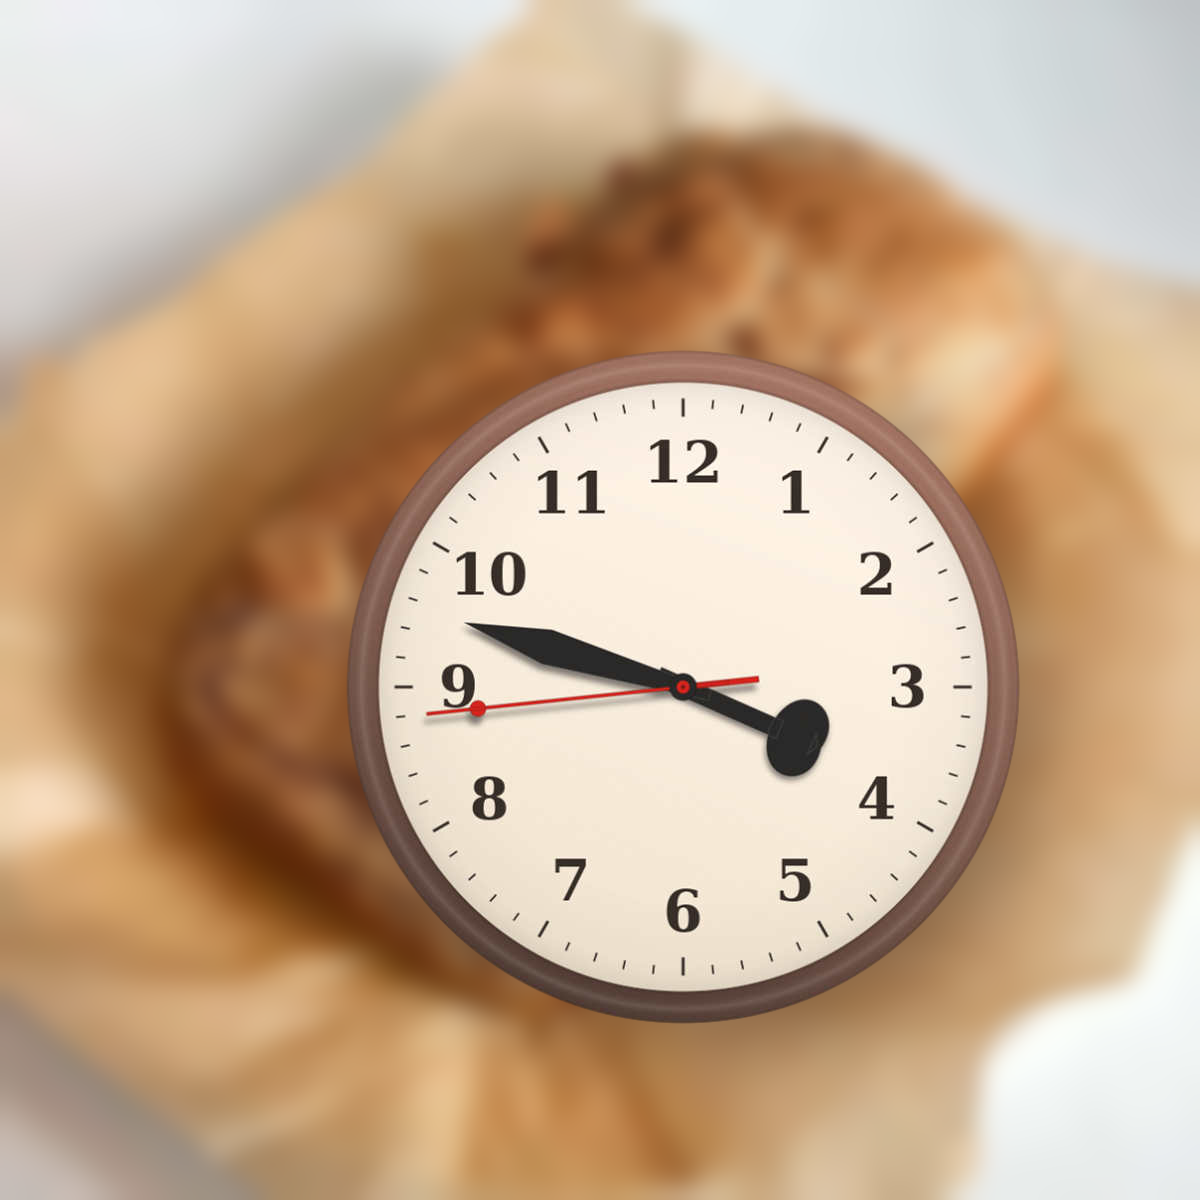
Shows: 3:47:44
